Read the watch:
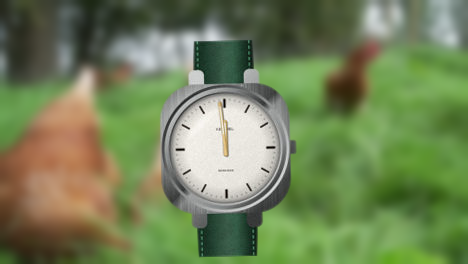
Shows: 11:59
